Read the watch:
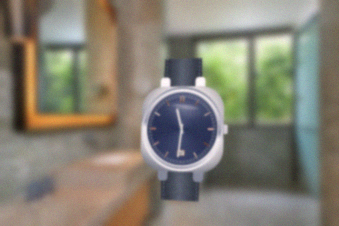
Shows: 11:31
